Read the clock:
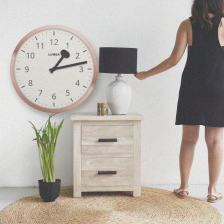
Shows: 1:13
